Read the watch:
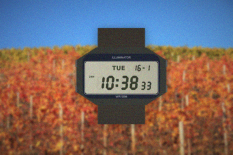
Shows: 10:38:33
